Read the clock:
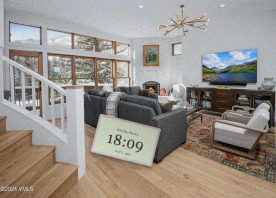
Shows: 18:09
